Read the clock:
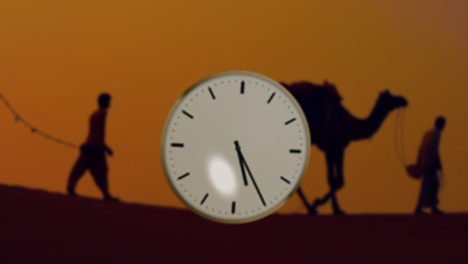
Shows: 5:25
